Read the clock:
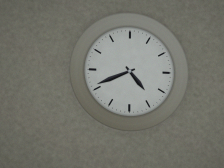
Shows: 4:41
